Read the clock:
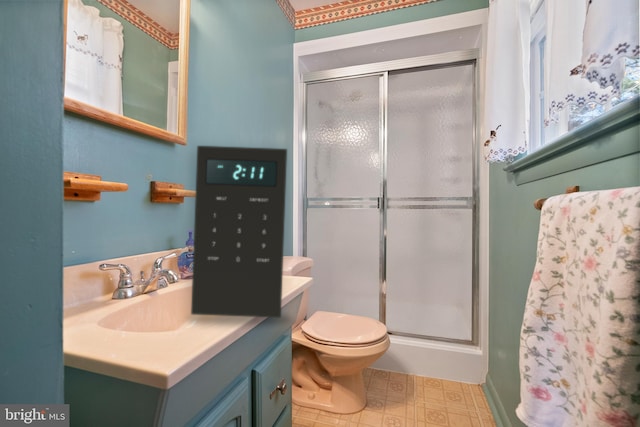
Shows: 2:11
